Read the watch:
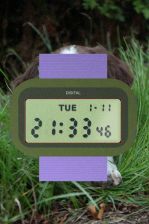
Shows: 21:33:46
